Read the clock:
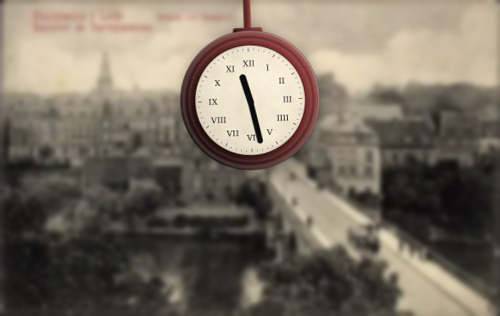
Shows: 11:28
